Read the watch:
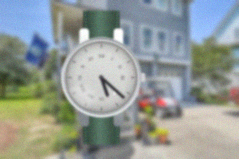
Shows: 5:22
